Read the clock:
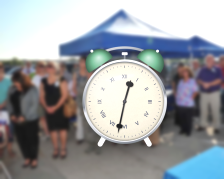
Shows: 12:32
